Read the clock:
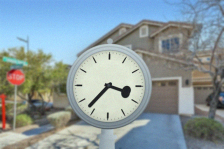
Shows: 3:37
